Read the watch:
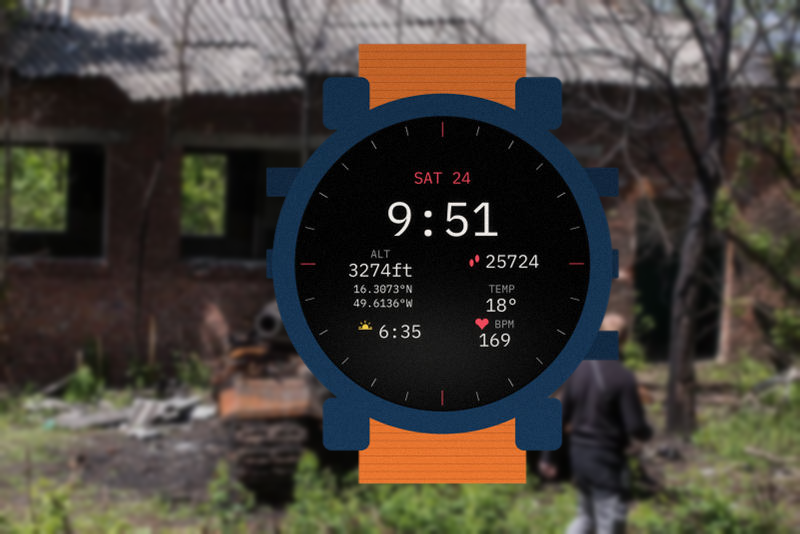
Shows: 9:51
